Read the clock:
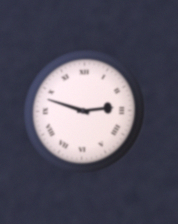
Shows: 2:48
